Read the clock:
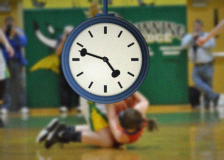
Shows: 4:48
